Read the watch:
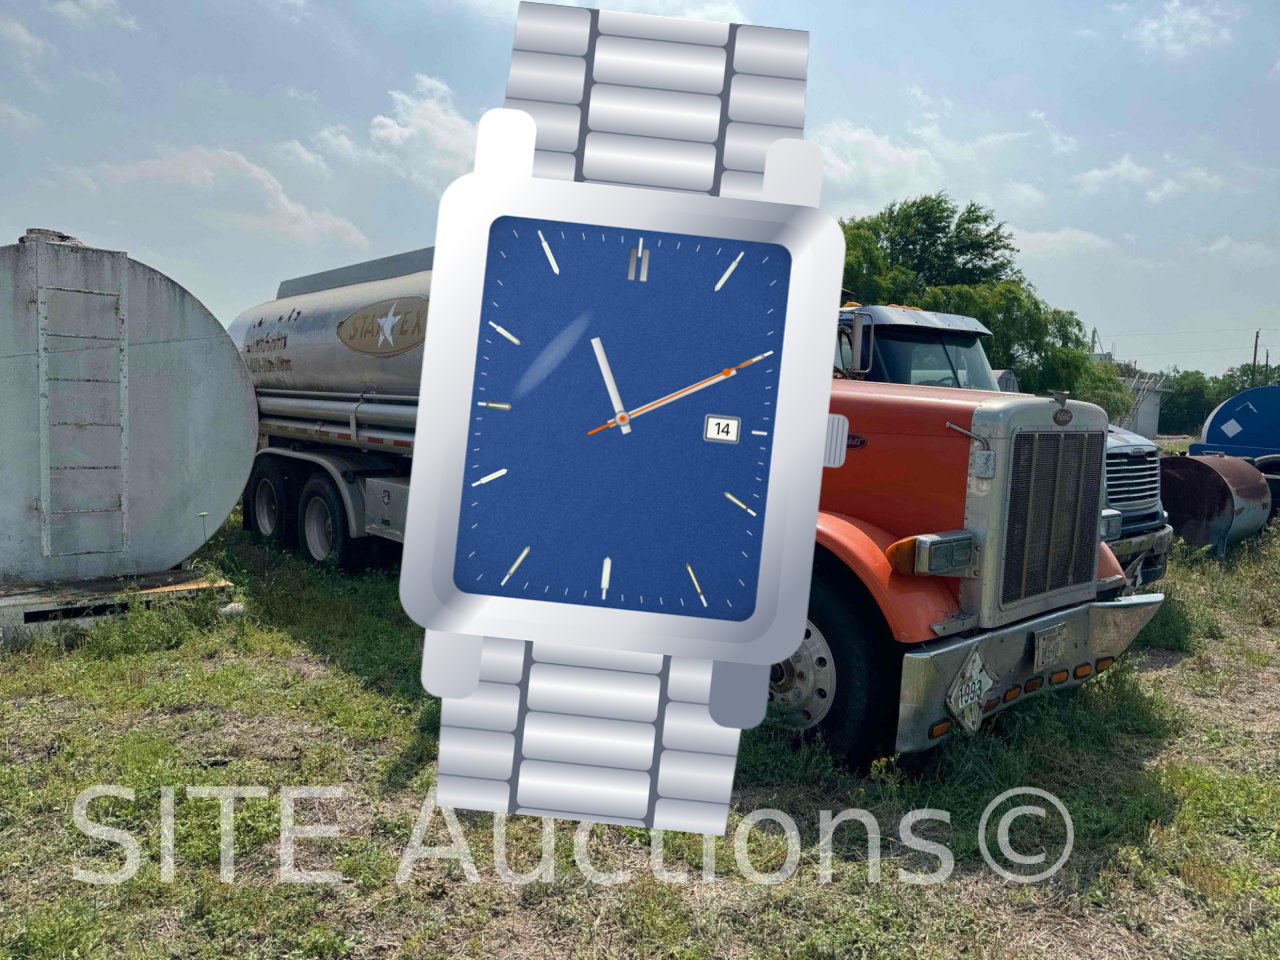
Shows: 11:10:10
